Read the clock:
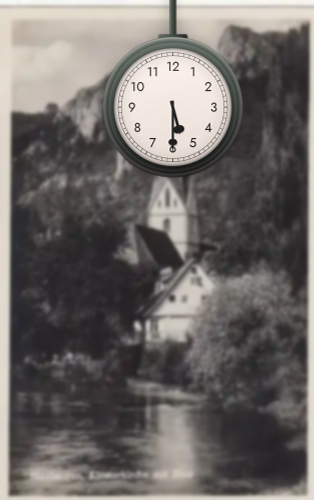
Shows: 5:30
